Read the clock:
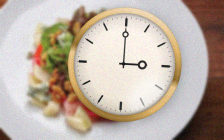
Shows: 3:00
